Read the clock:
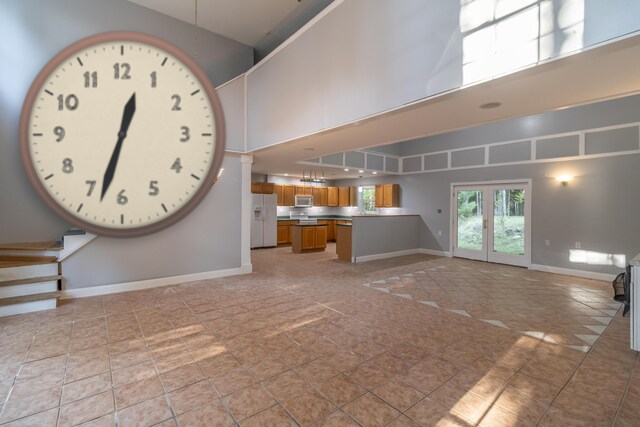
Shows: 12:33
